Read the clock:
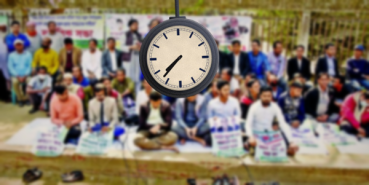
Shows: 7:37
